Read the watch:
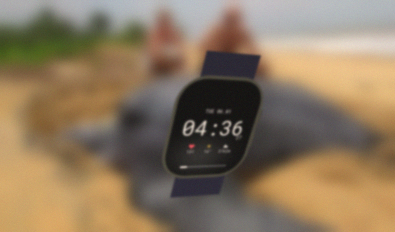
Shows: 4:36
